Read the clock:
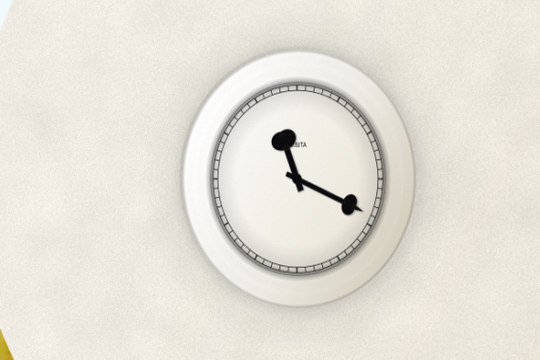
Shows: 11:19
